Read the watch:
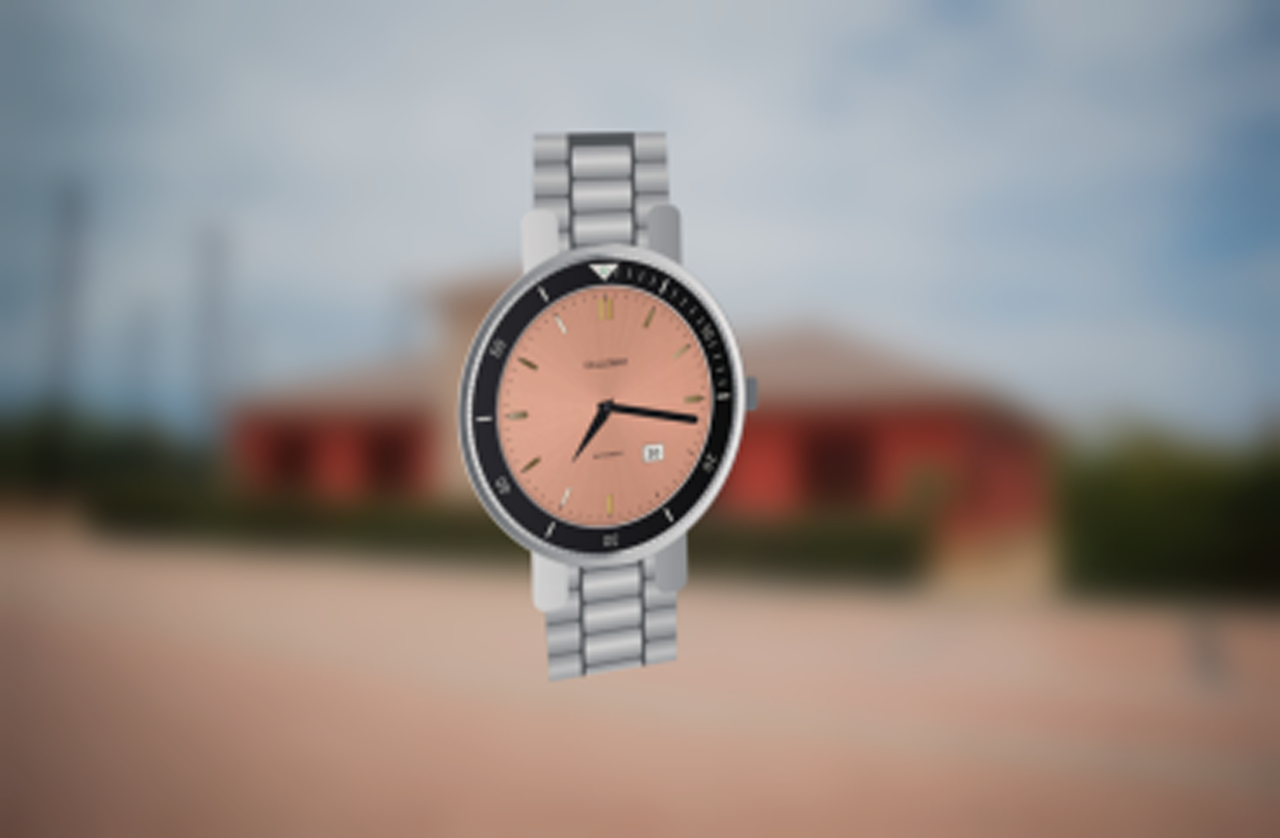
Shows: 7:17
